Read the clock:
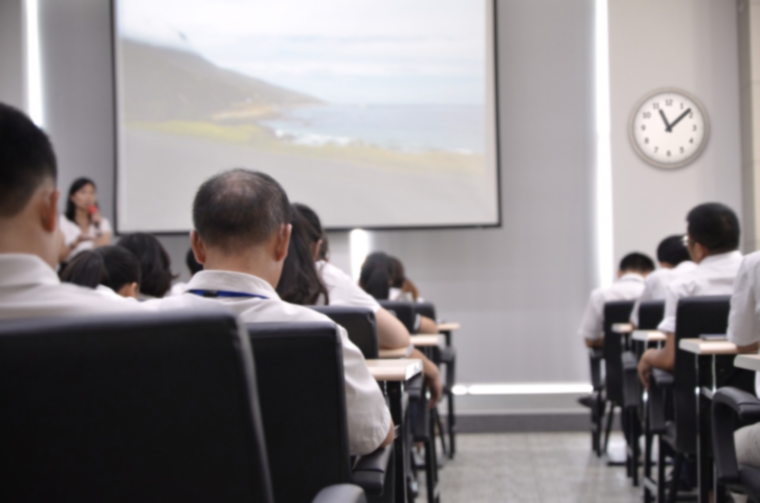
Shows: 11:08
